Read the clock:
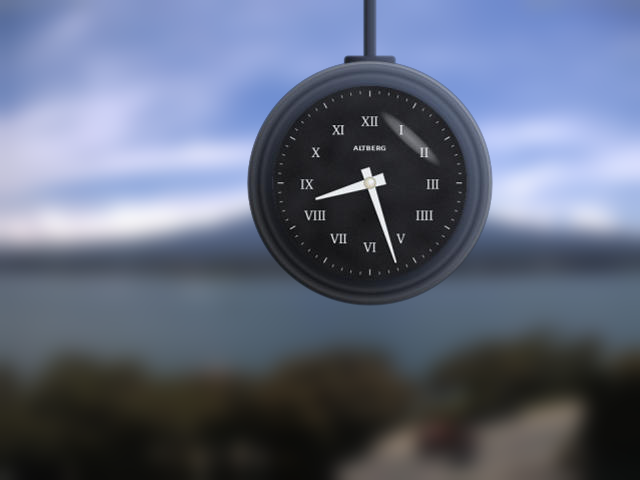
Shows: 8:27
